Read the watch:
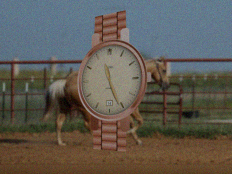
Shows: 11:26
